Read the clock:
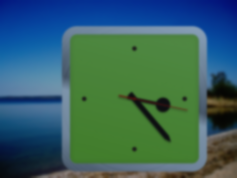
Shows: 3:23:17
